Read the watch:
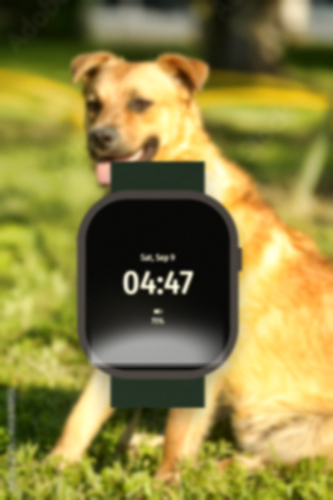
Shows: 4:47
